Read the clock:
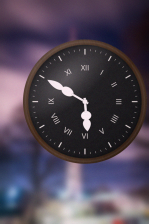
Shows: 5:50
